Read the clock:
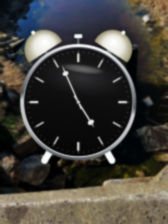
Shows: 4:56
